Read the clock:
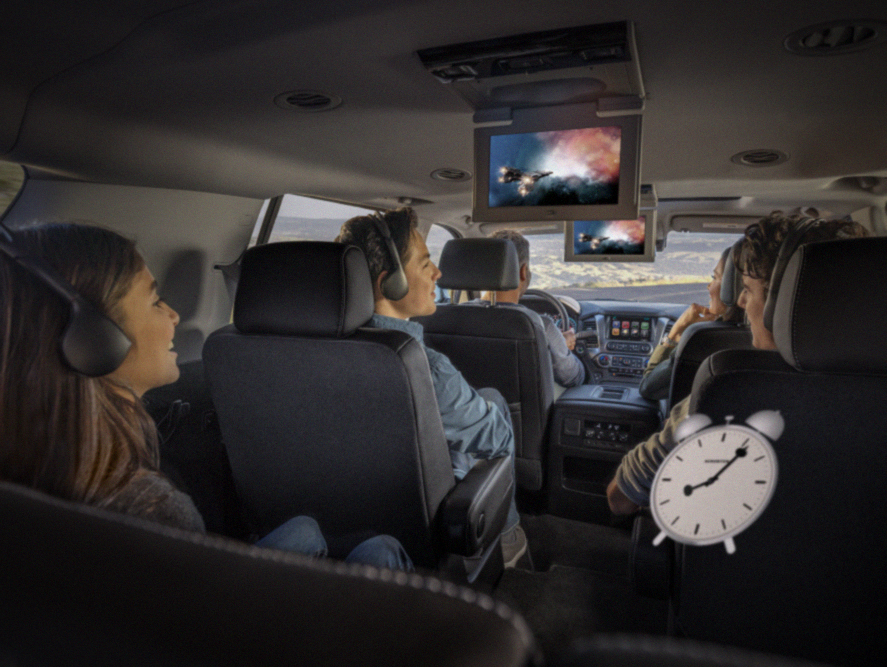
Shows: 8:06
